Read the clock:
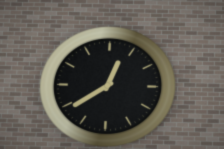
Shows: 12:39
